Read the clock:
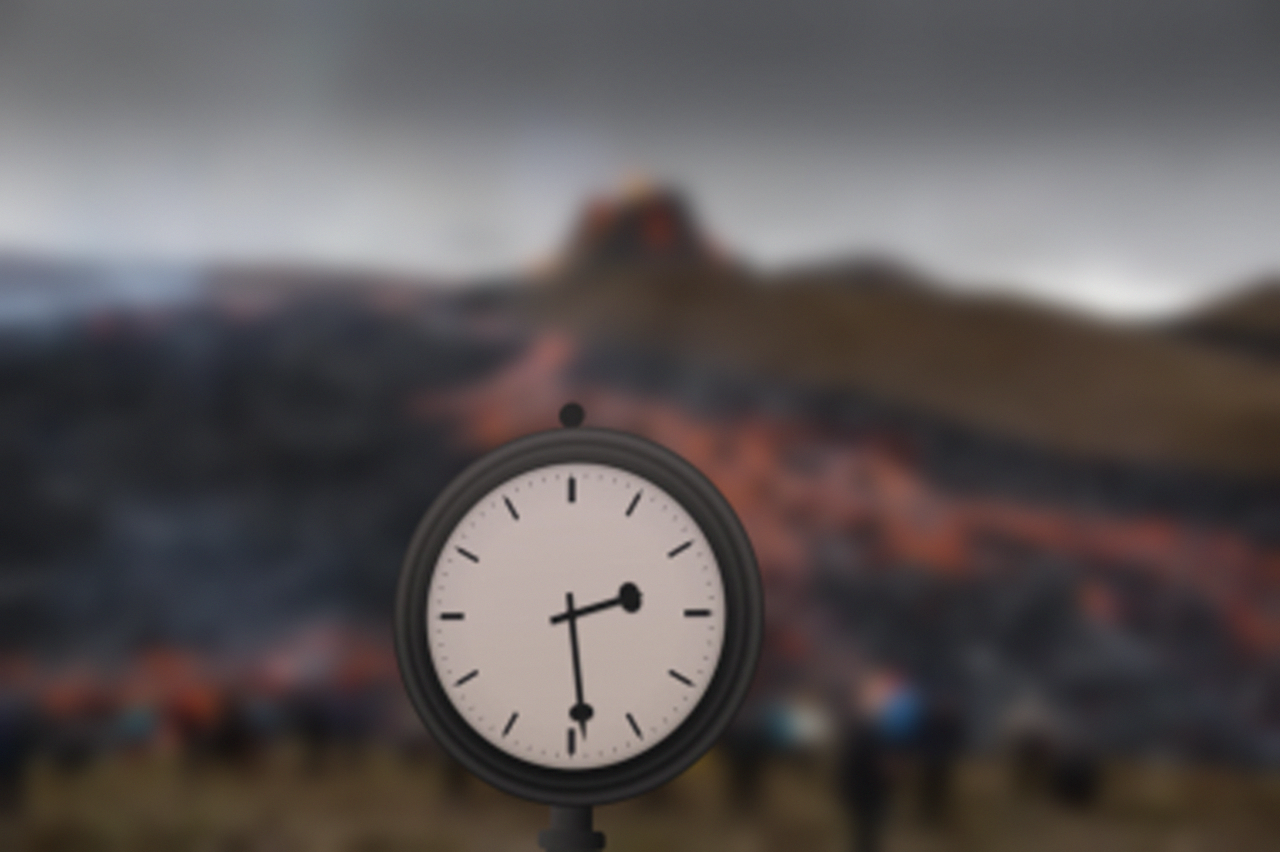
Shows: 2:29
